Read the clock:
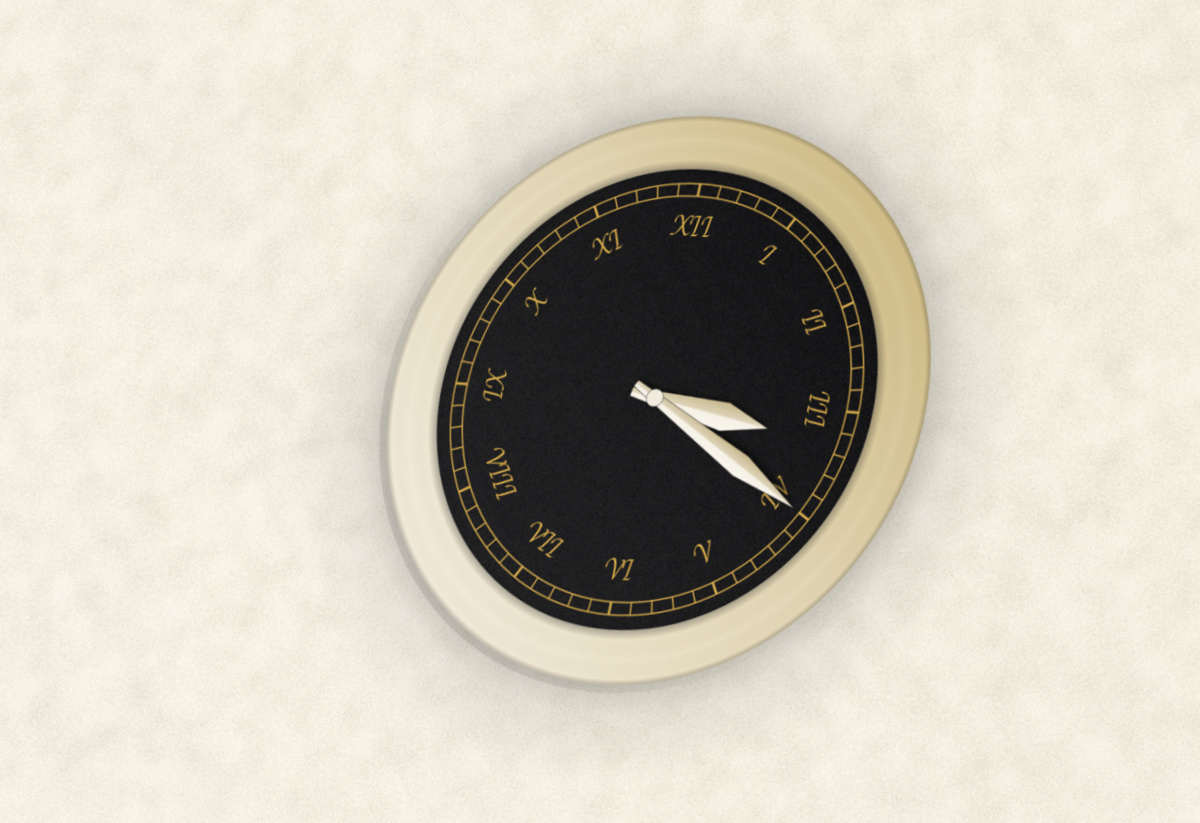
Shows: 3:20
